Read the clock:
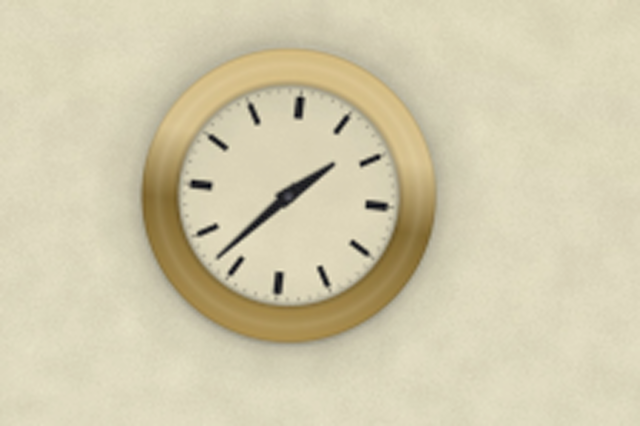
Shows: 1:37
